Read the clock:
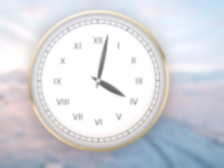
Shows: 4:02
